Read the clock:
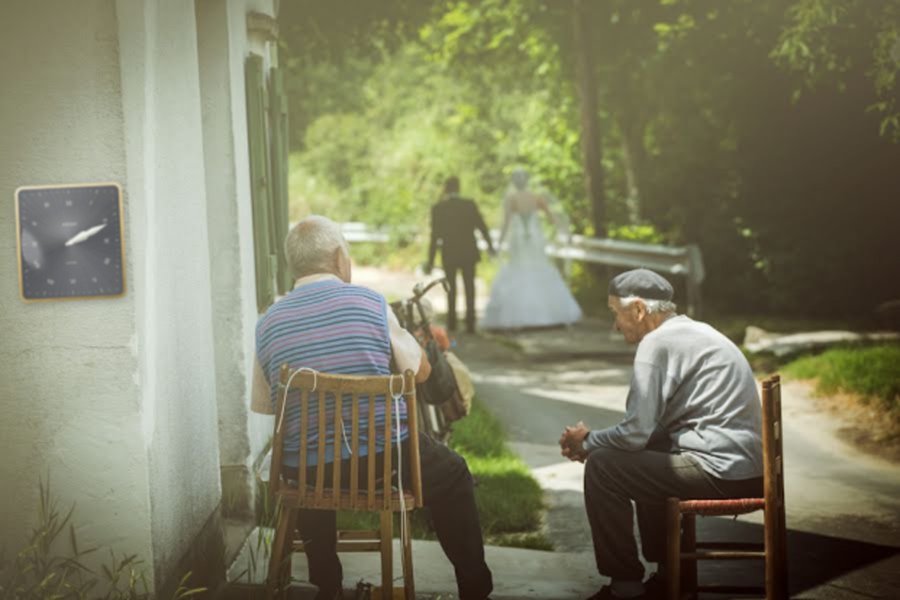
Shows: 2:11
